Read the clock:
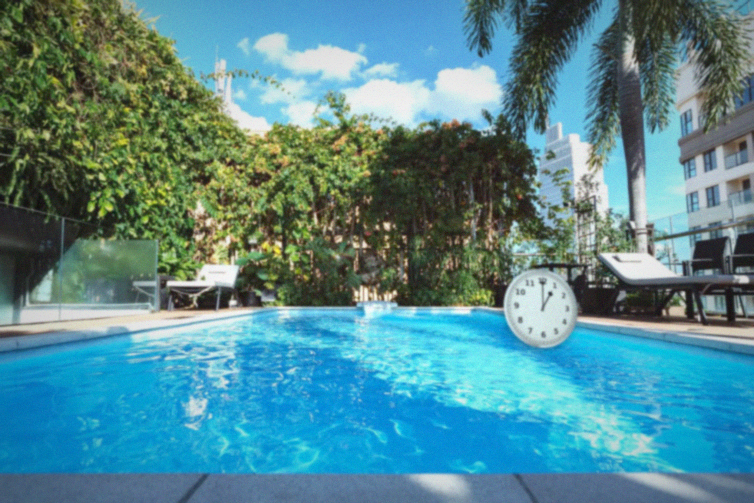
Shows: 1:00
